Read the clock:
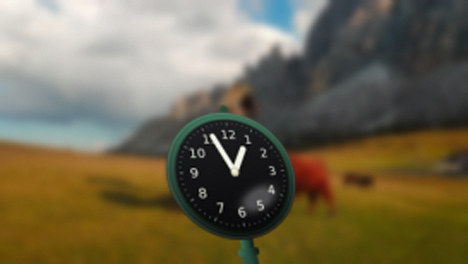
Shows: 12:56
